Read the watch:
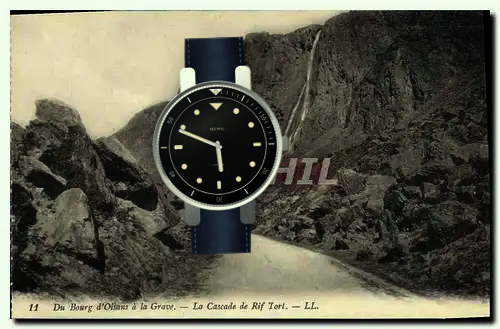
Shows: 5:49
